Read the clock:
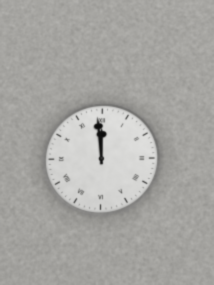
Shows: 11:59
